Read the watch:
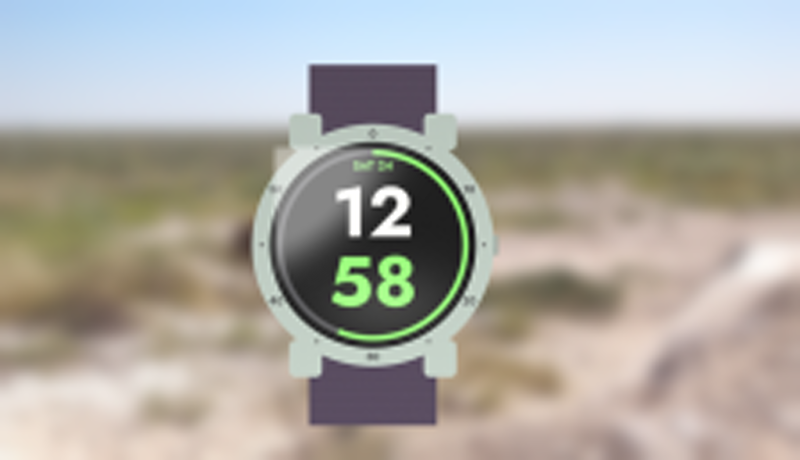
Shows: 12:58
